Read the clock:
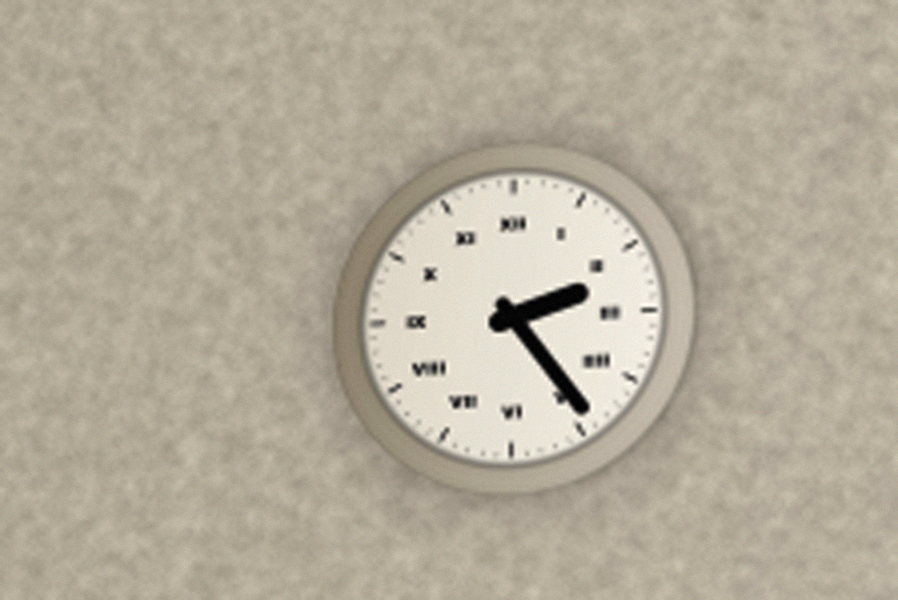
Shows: 2:24
